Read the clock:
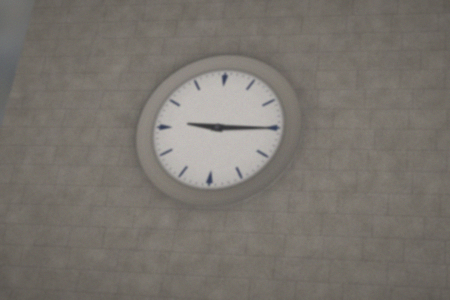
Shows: 9:15
